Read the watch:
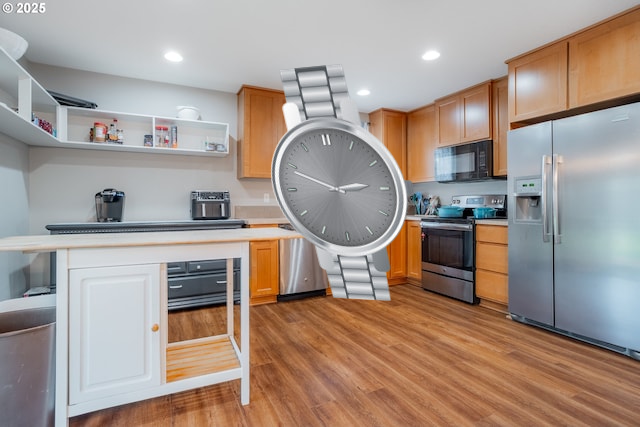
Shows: 2:49
